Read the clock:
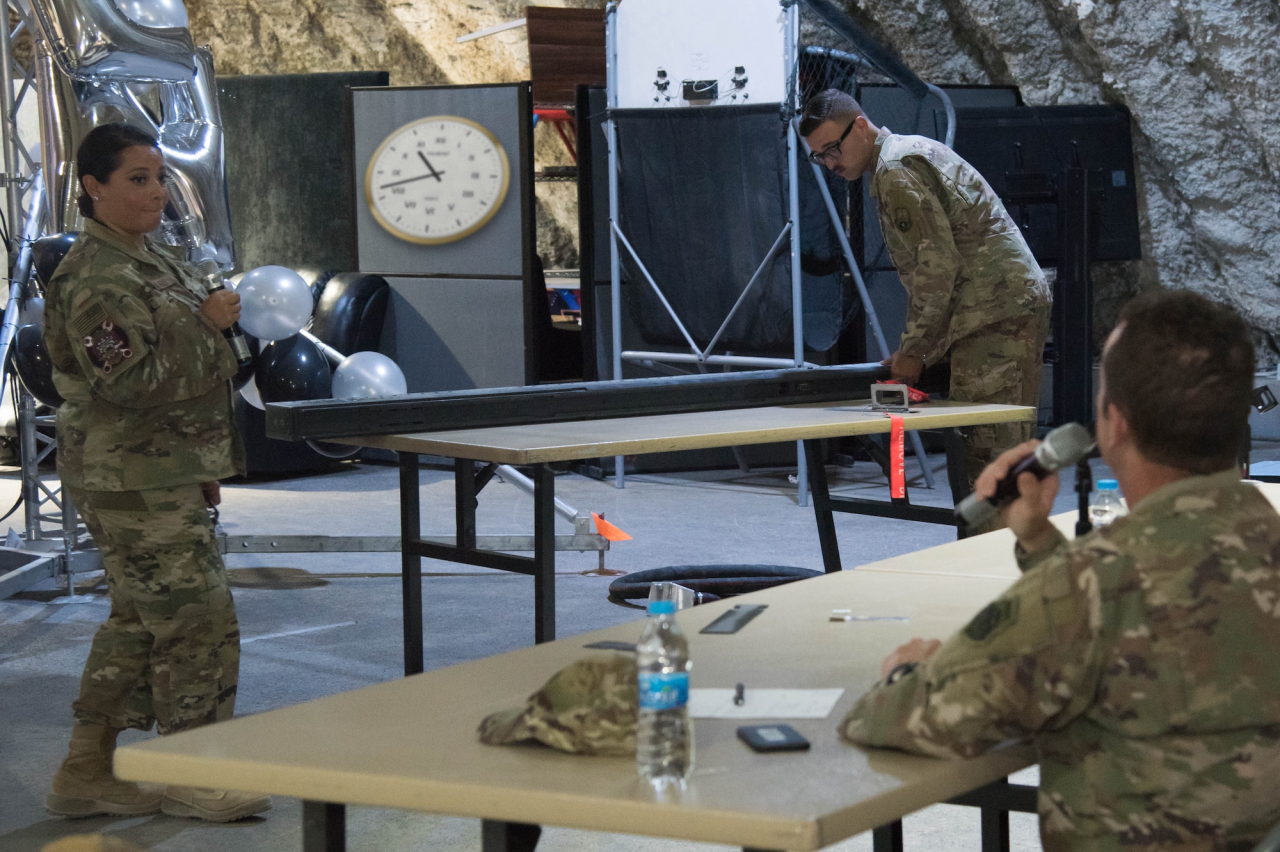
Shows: 10:42
